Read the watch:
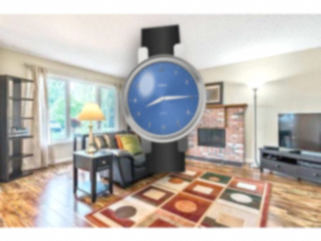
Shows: 8:15
